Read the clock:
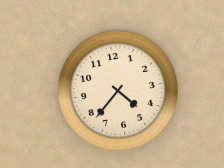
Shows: 4:38
